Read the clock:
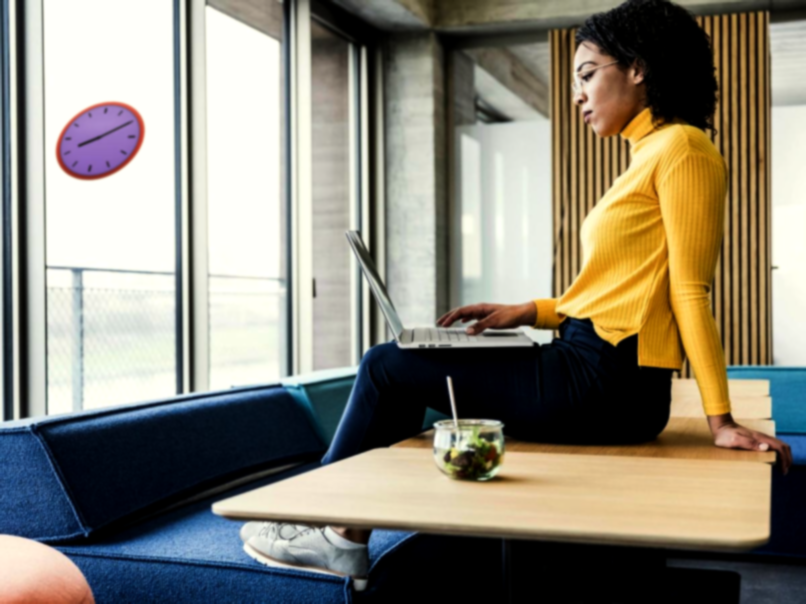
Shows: 8:10
